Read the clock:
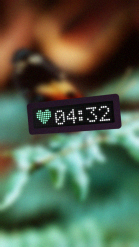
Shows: 4:32
